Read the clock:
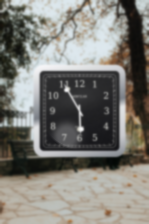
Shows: 5:55
